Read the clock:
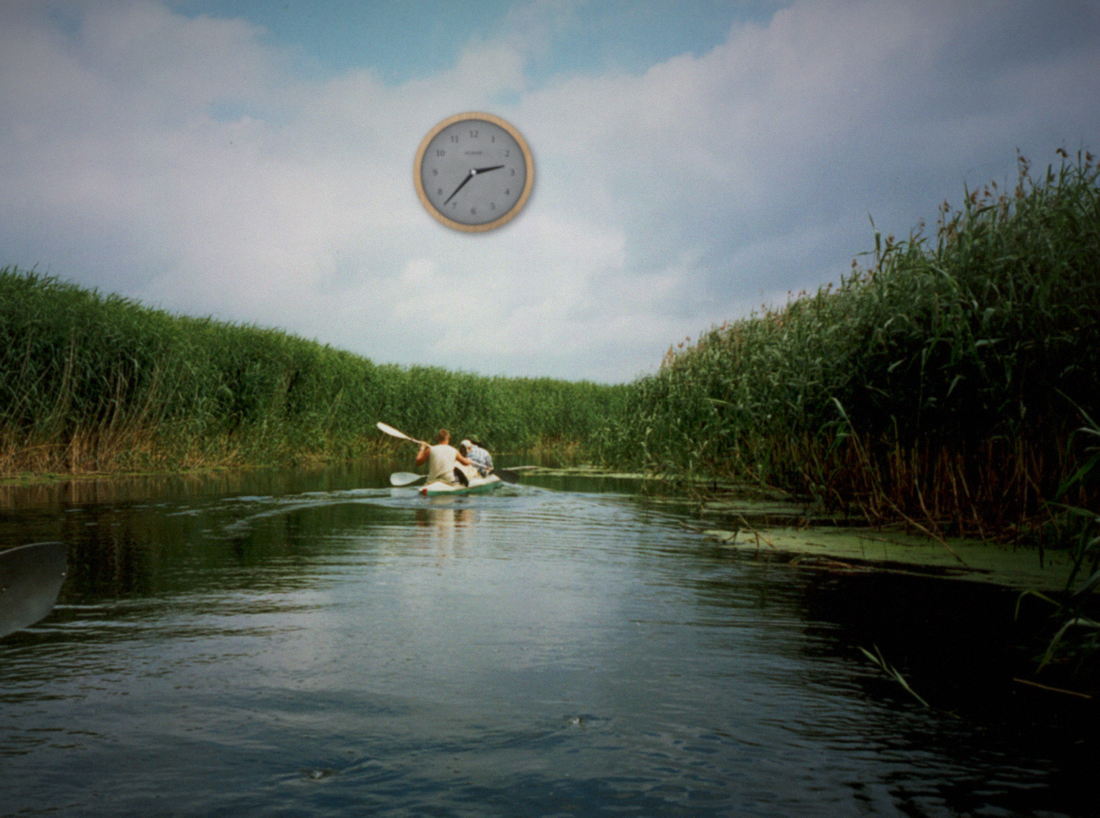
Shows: 2:37
